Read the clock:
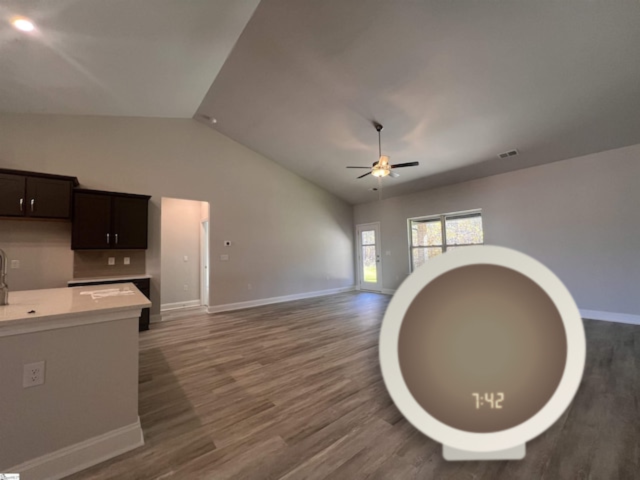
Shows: 7:42
